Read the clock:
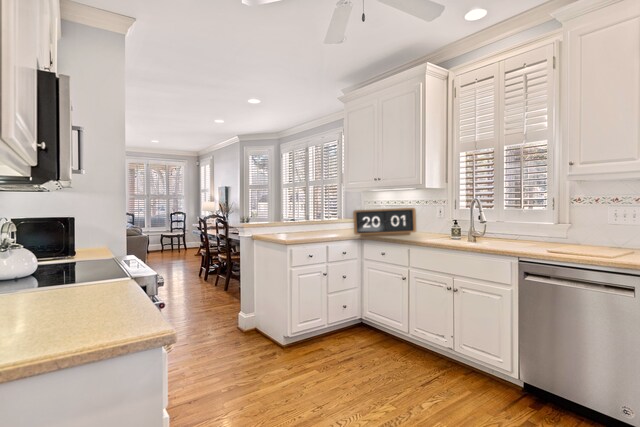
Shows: 20:01
